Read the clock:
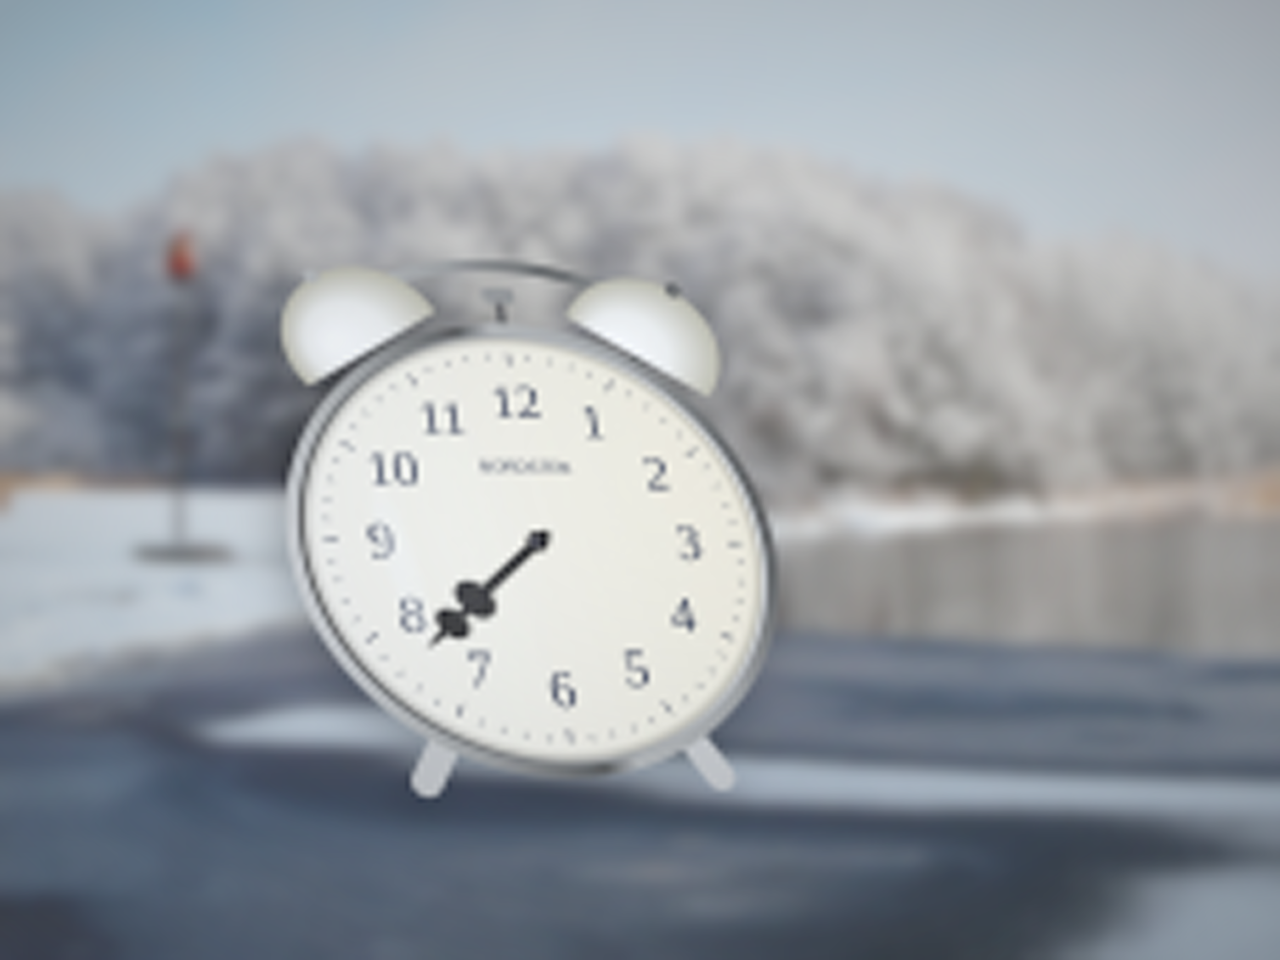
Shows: 7:38
